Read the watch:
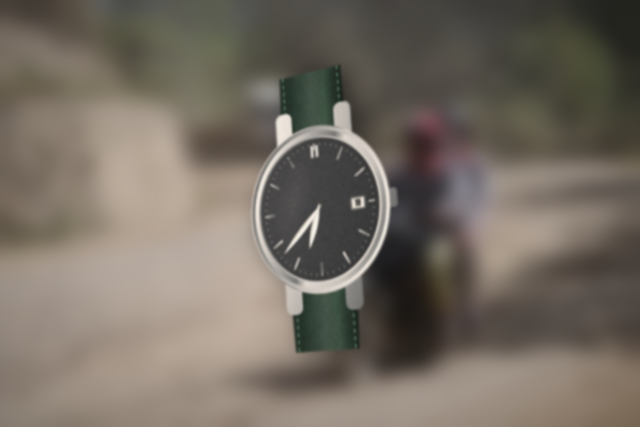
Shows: 6:38
